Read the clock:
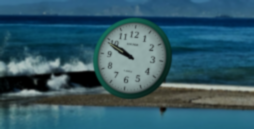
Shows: 9:49
